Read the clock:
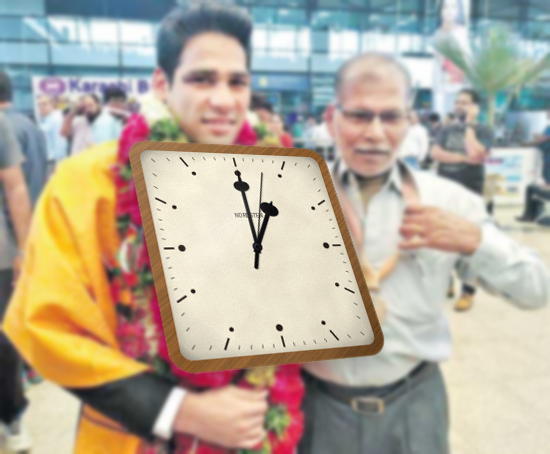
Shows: 1:00:03
